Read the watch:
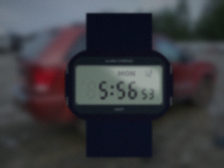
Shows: 5:56:53
